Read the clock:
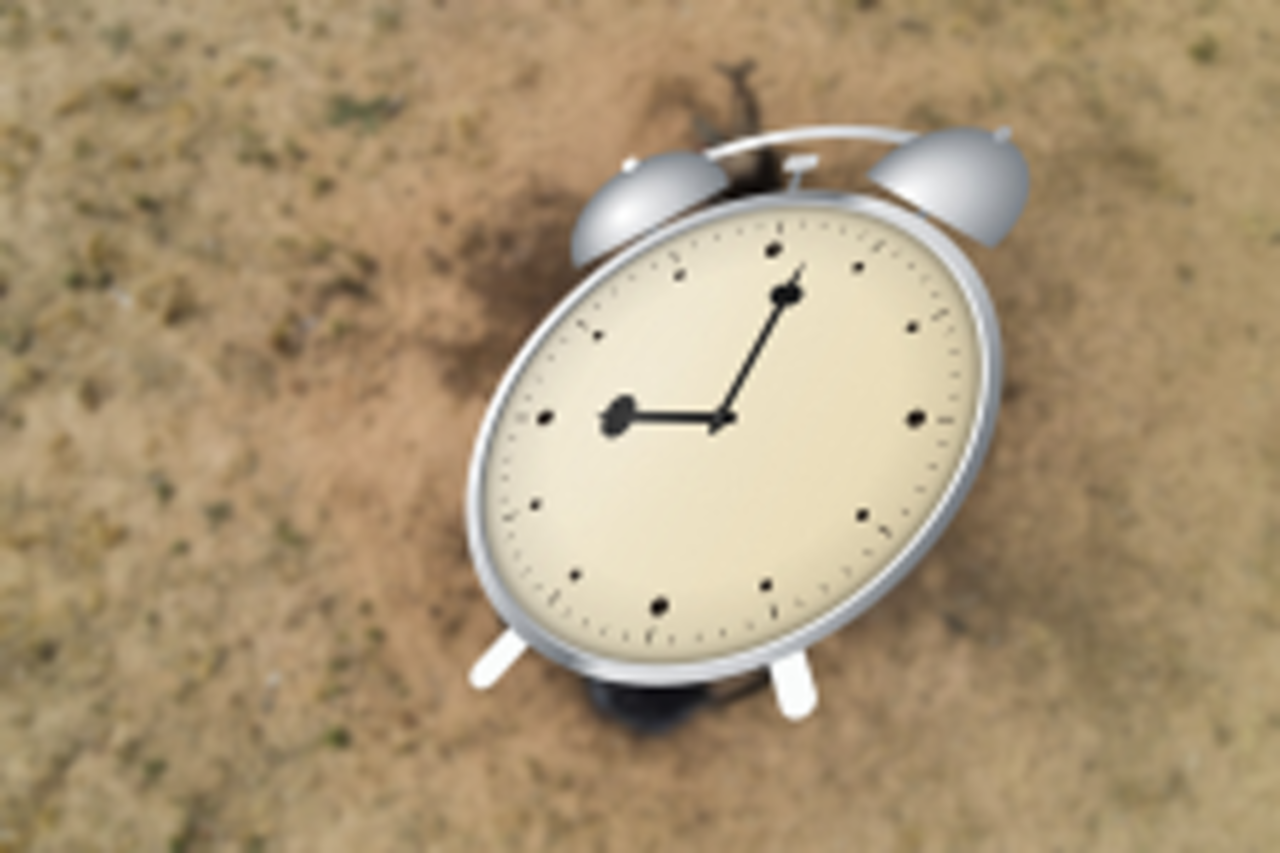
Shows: 9:02
